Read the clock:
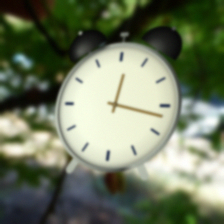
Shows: 12:17
